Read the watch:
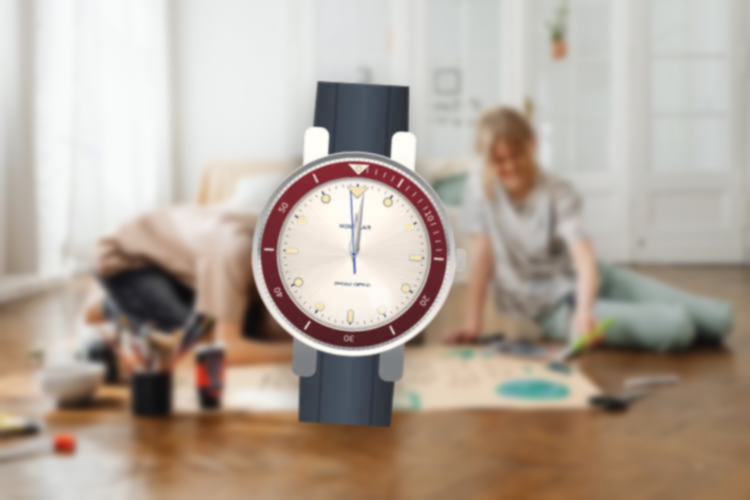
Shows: 12:00:59
